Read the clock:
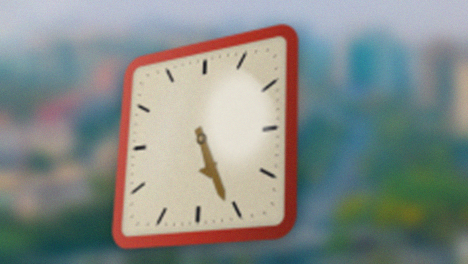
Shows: 5:26
